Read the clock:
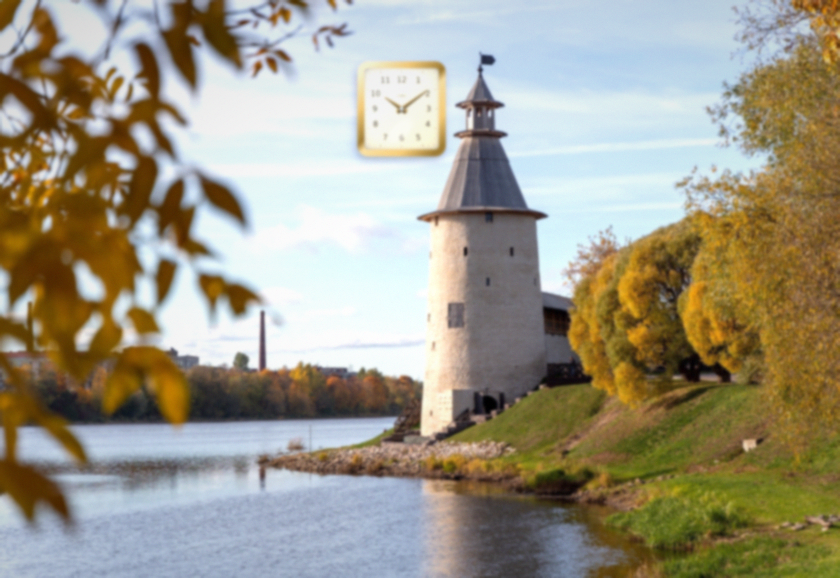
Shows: 10:09
